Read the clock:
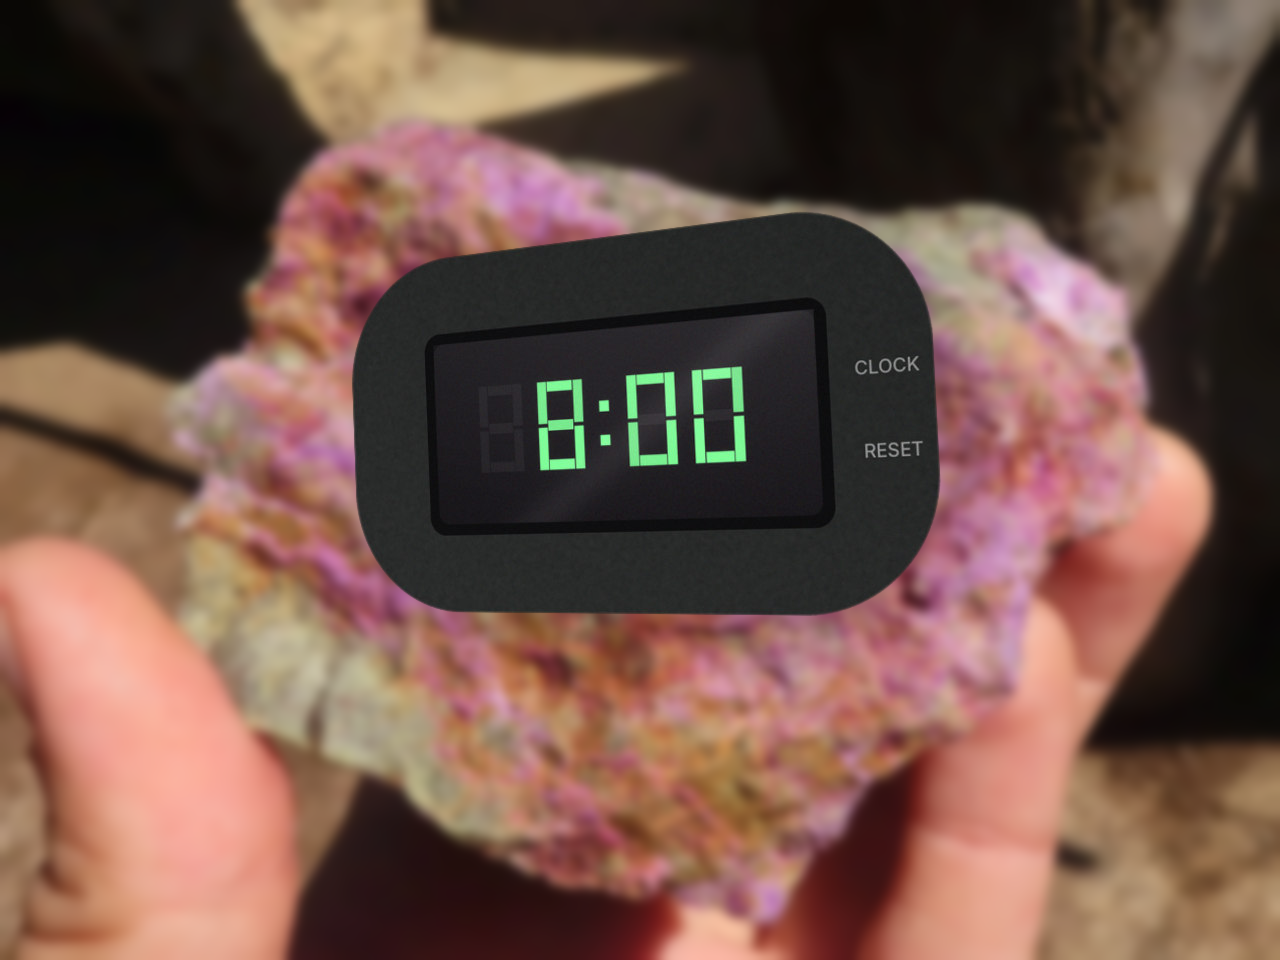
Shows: 8:00
